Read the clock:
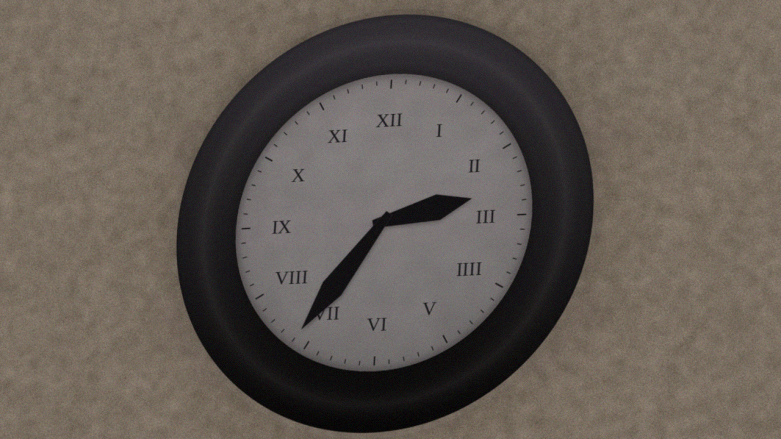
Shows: 2:36
